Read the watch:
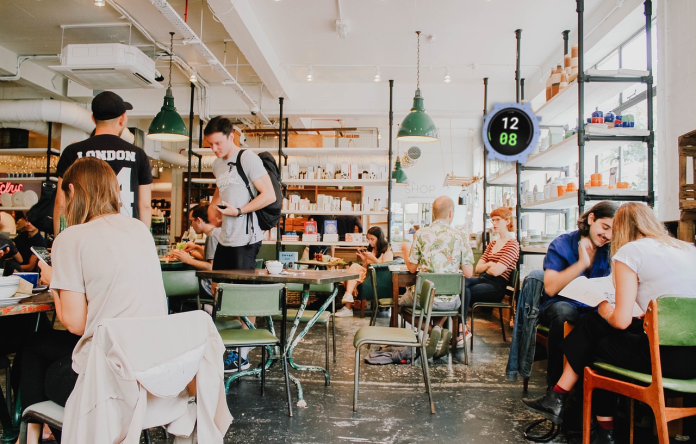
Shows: 12:08
